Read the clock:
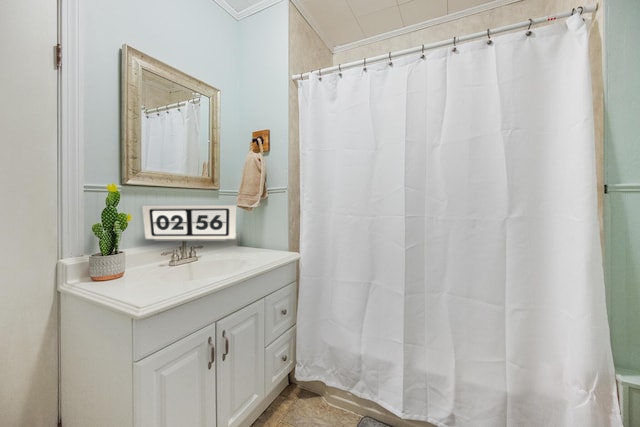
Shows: 2:56
